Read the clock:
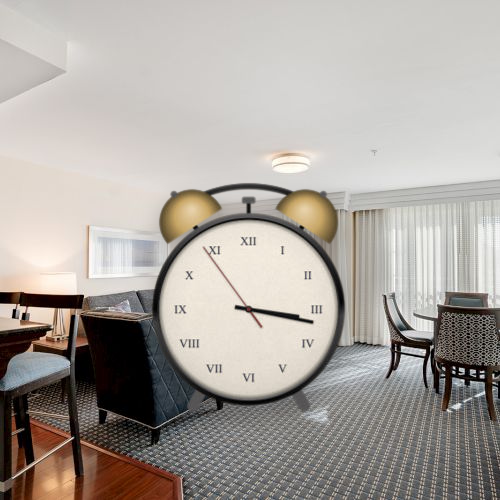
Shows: 3:16:54
